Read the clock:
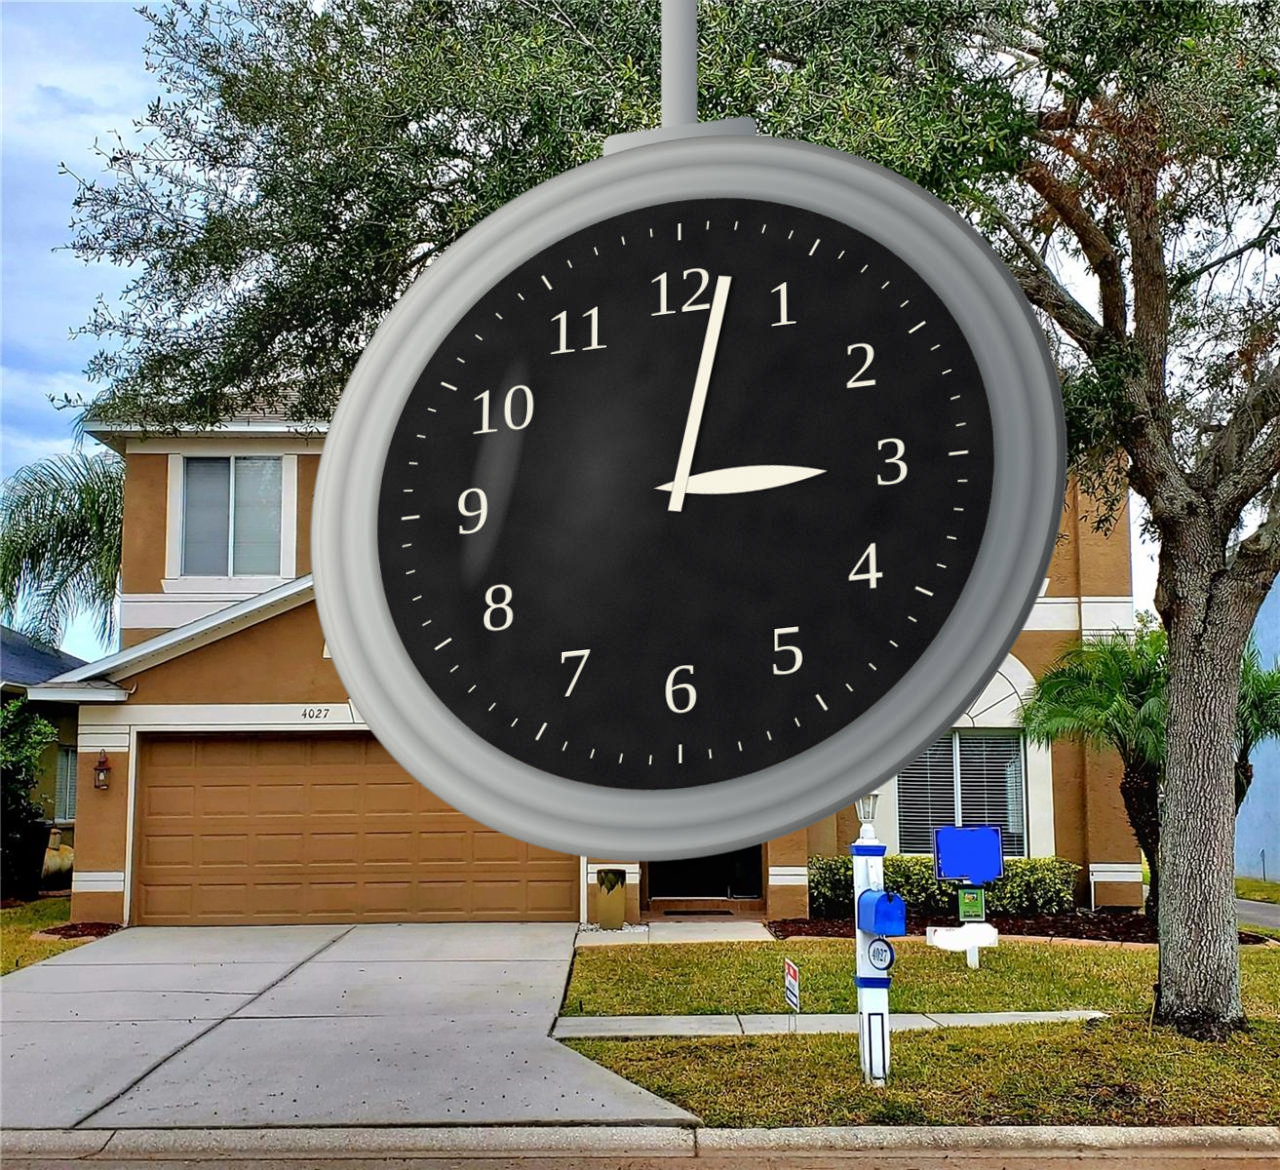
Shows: 3:02
